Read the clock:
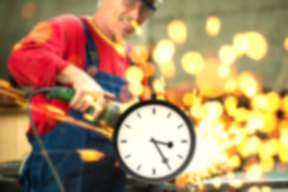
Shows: 3:25
